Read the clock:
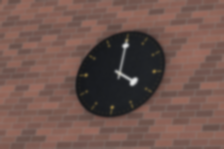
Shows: 4:00
